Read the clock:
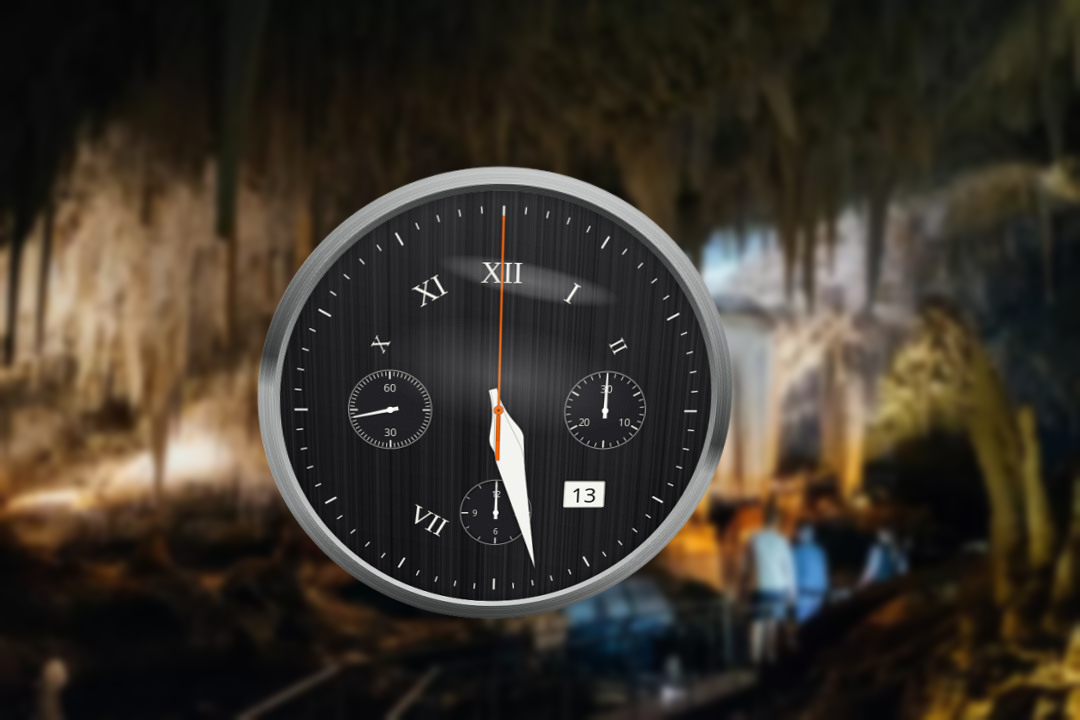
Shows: 5:27:43
